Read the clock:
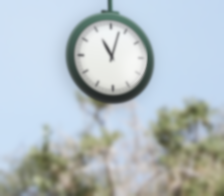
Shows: 11:03
